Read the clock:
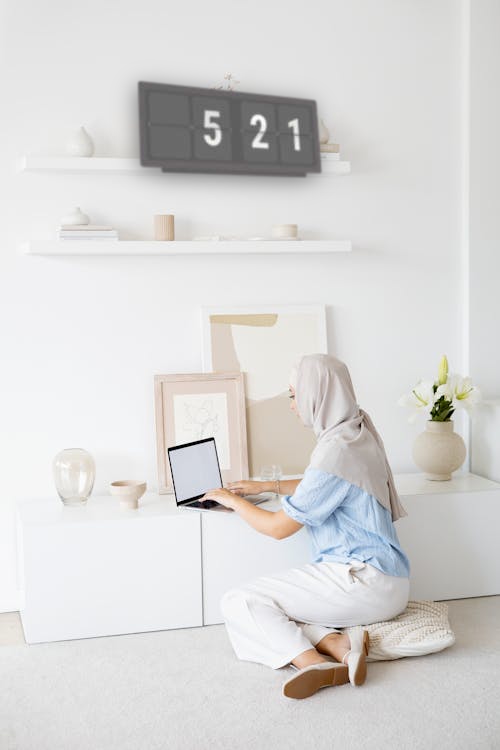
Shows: 5:21
